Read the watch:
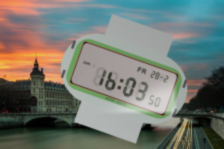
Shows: 16:03:50
